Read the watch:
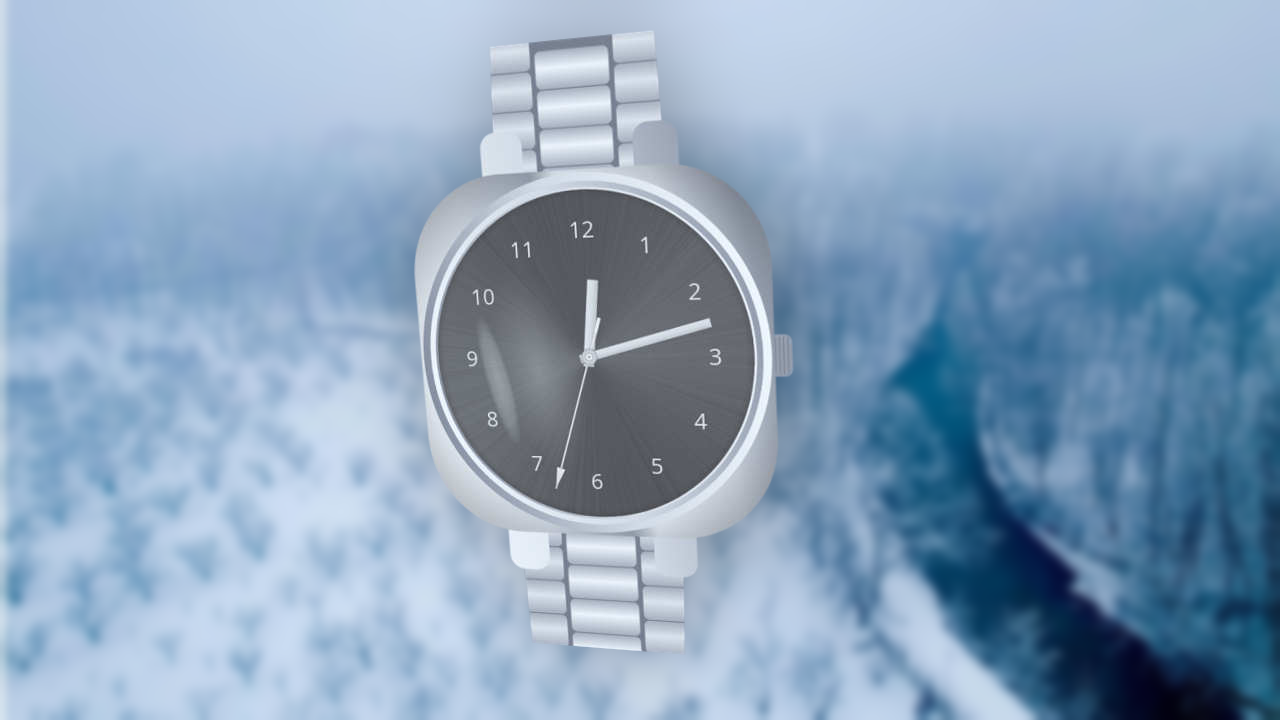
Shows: 12:12:33
